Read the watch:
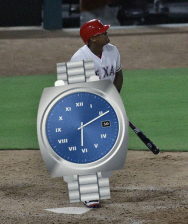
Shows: 6:11
